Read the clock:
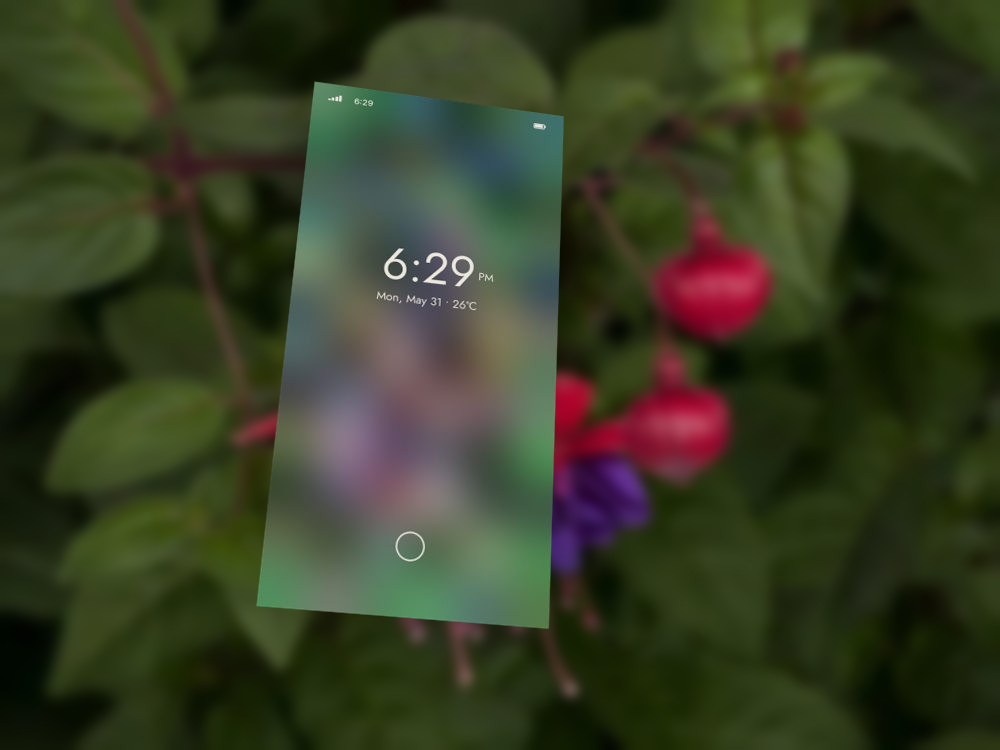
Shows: 6:29
